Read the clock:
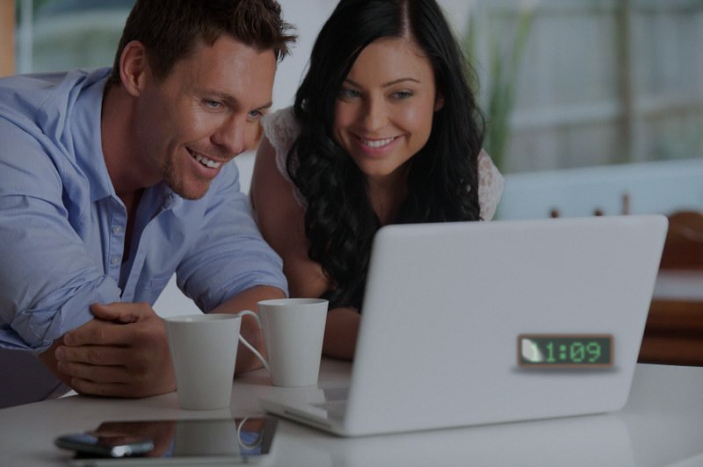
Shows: 11:09
